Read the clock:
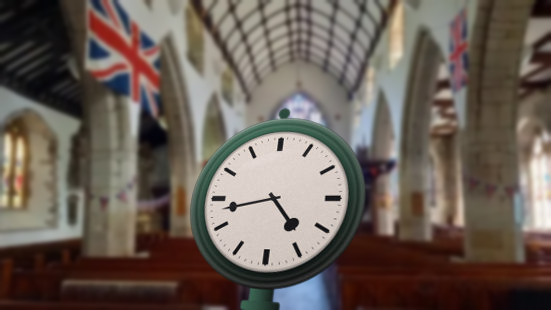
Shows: 4:43
